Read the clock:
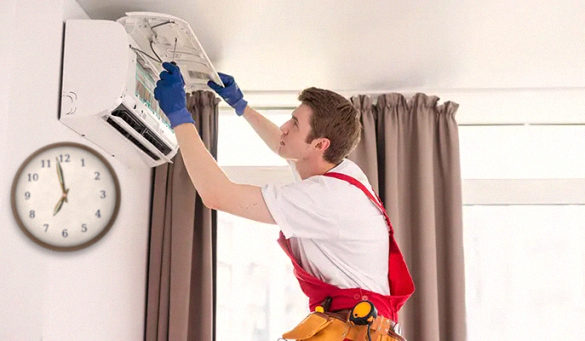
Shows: 6:58
